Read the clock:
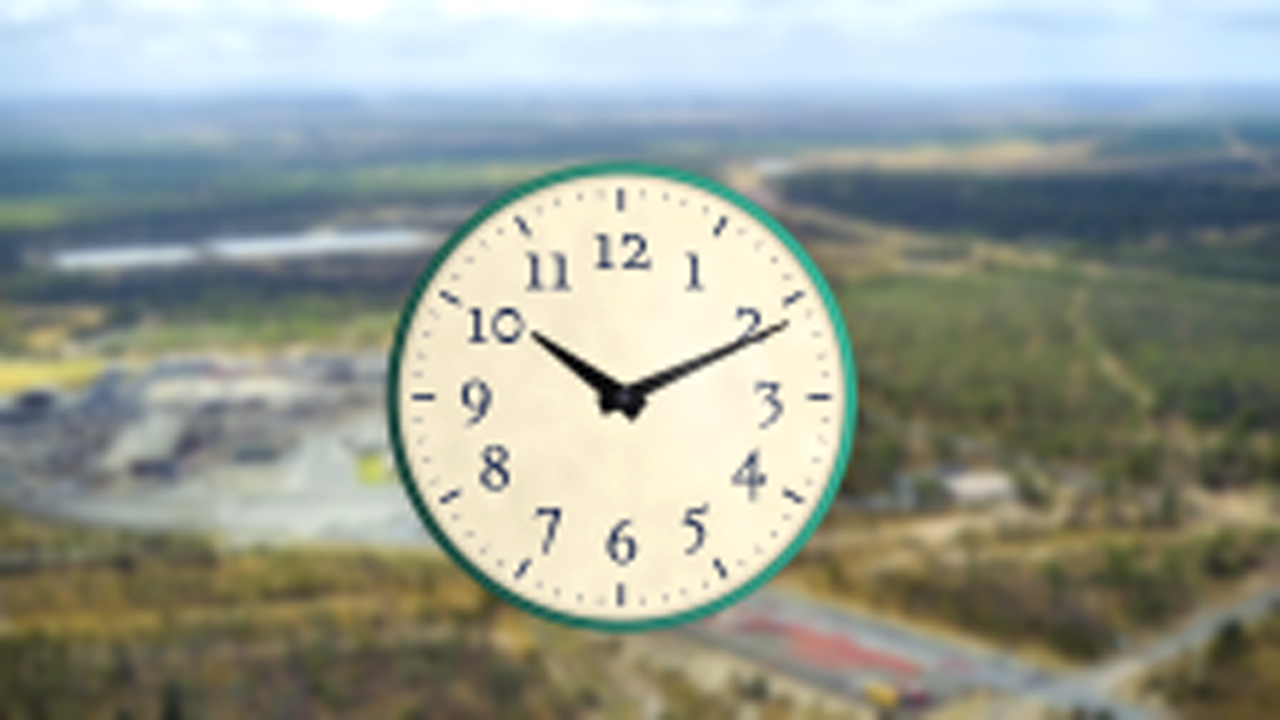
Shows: 10:11
